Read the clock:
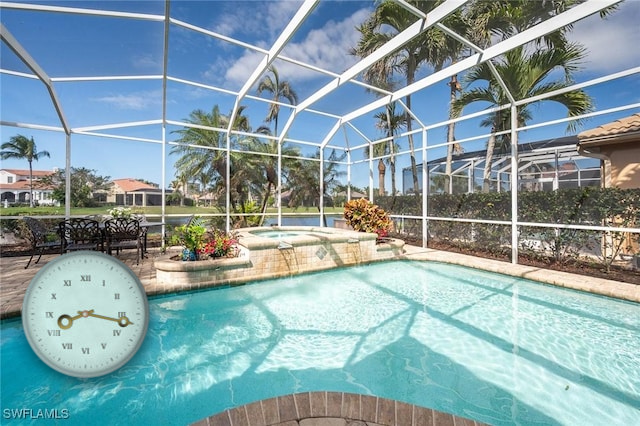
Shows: 8:17
